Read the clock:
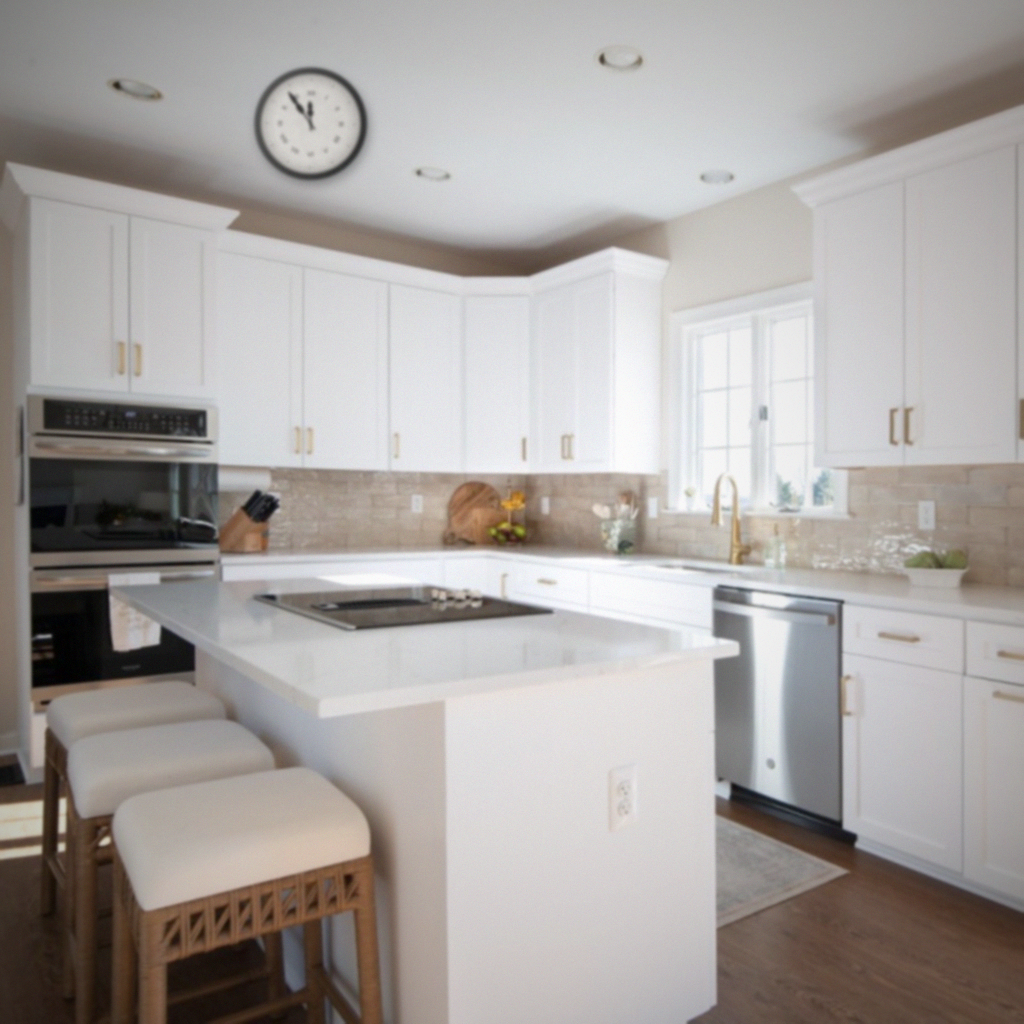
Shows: 11:54
